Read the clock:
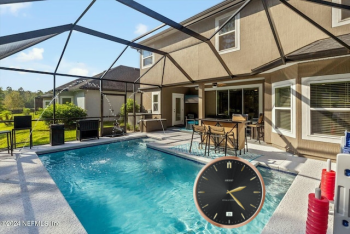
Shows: 2:23
